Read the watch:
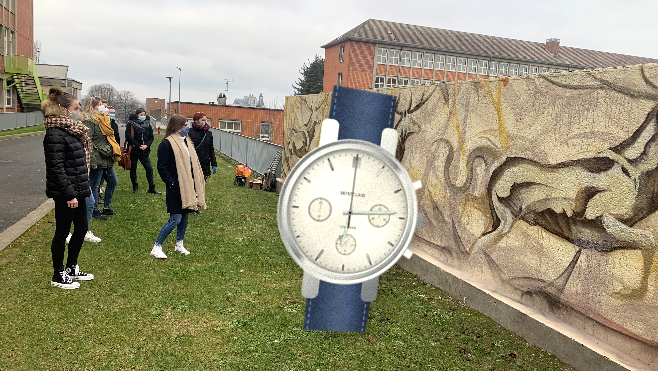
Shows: 6:14
